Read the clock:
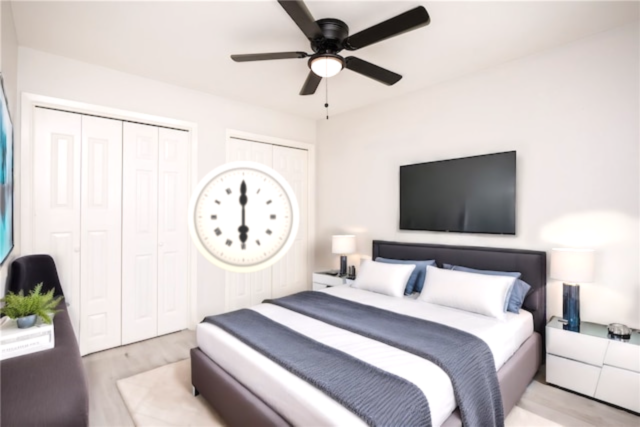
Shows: 6:00
